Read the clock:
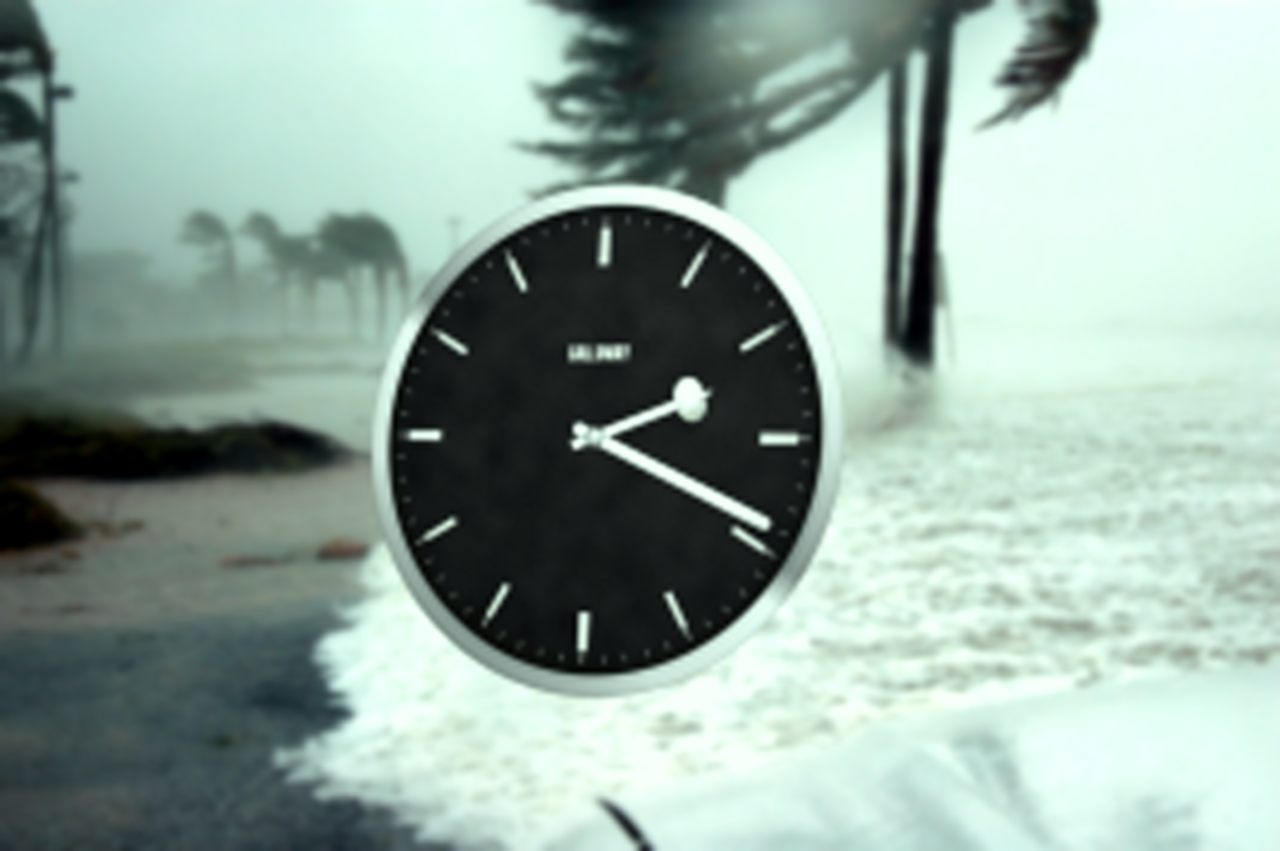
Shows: 2:19
